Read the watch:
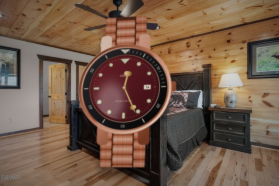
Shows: 12:26
